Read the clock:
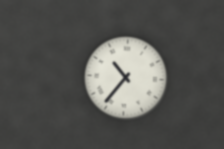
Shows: 10:36
